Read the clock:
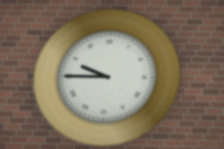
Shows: 9:45
